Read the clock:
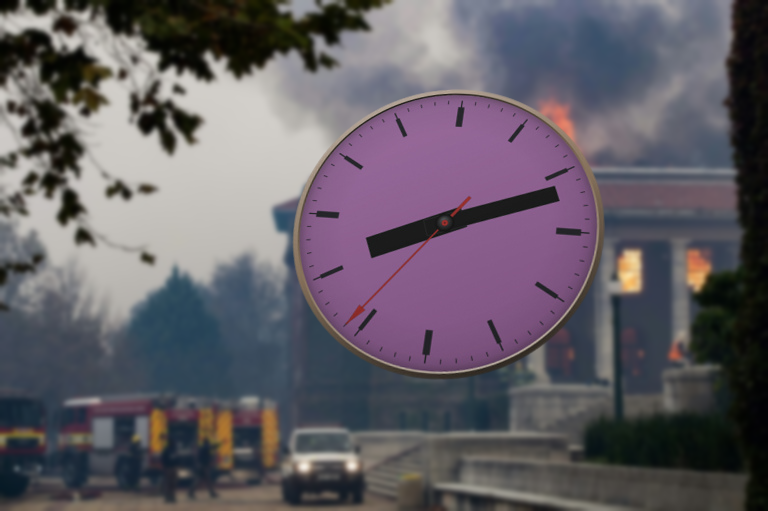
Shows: 8:11:36
